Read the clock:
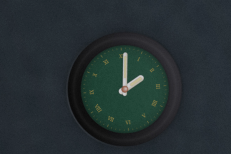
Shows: 2:01
